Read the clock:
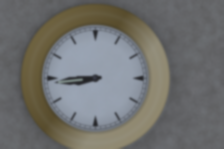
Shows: 8:44
